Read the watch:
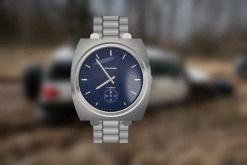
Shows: 7:54
